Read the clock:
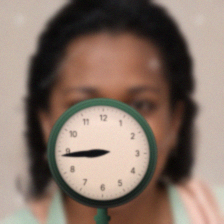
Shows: 8:44
